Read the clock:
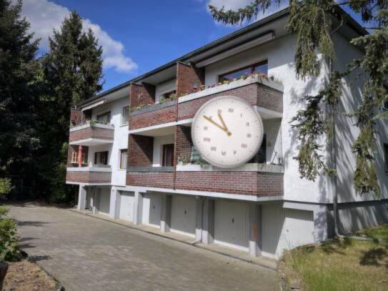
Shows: 10:49
